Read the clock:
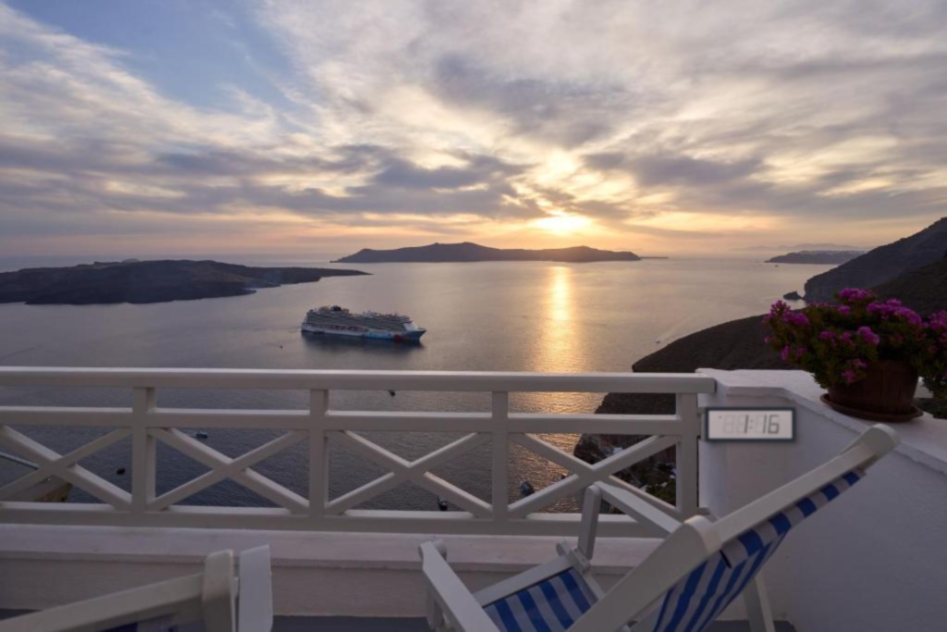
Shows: 1:16
